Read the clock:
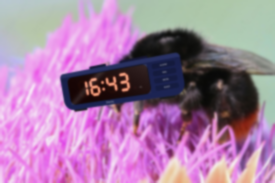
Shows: 16:43
